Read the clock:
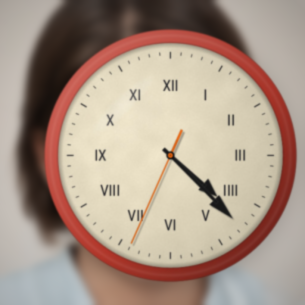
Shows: 4:22:34
